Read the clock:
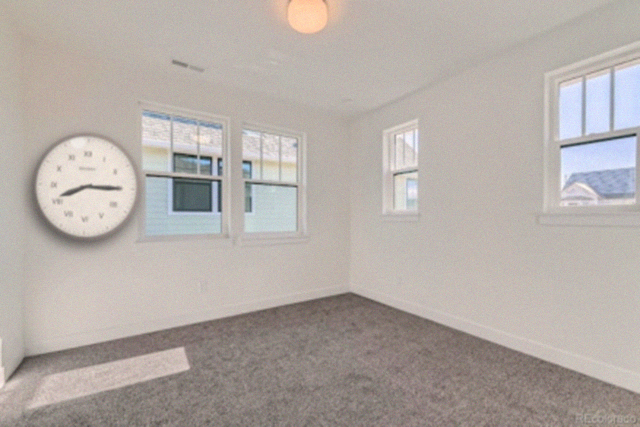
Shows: 8:15
